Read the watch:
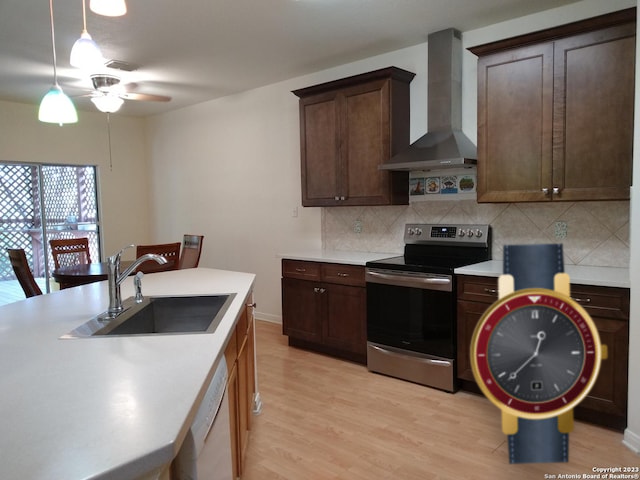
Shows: 12:38
